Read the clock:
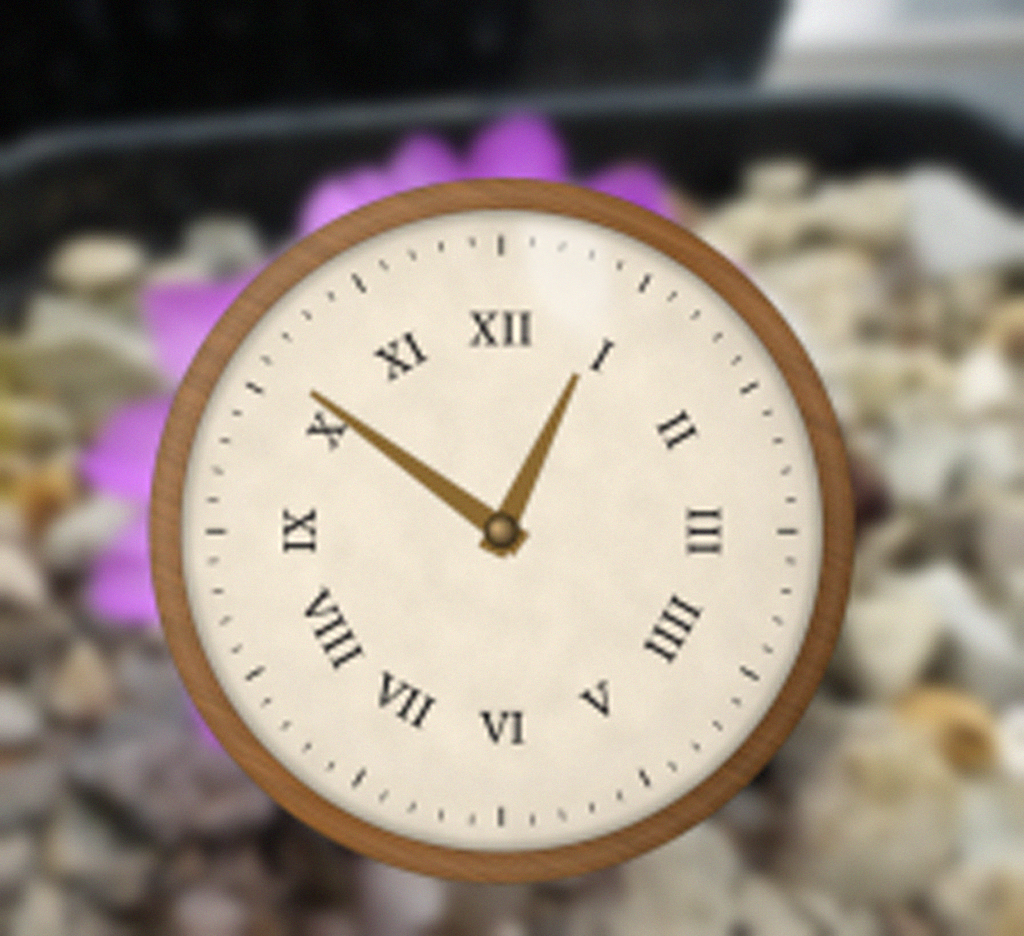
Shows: 12:51
